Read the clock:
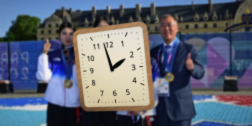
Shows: 1:58
